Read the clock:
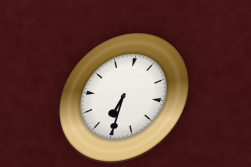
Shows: 6:30
